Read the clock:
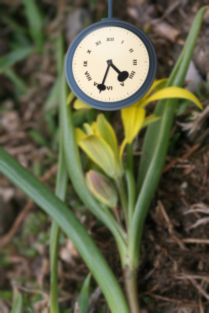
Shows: 4:33
